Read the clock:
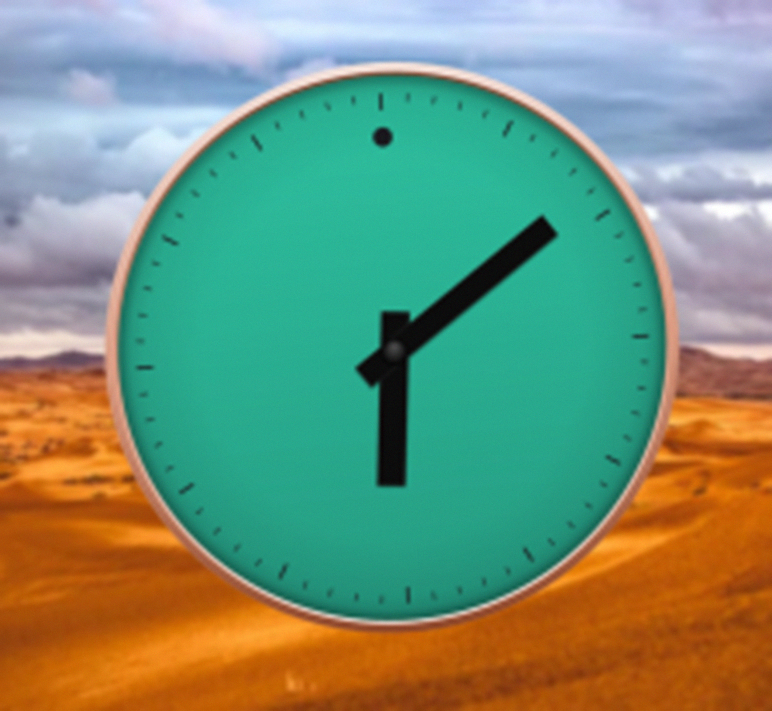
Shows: 6:09
